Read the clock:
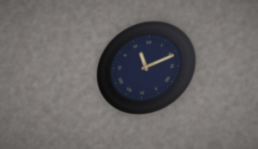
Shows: 11:11
